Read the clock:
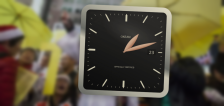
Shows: 1:12
